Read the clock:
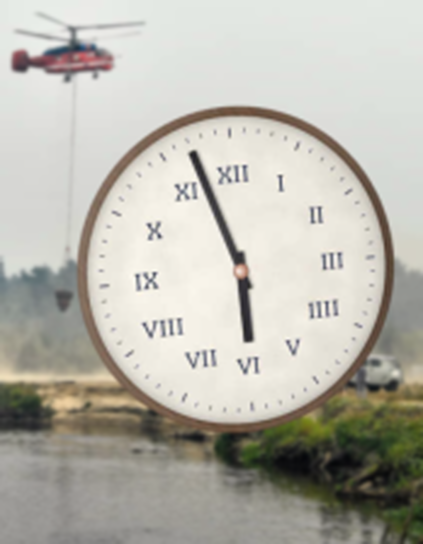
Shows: 5:57
